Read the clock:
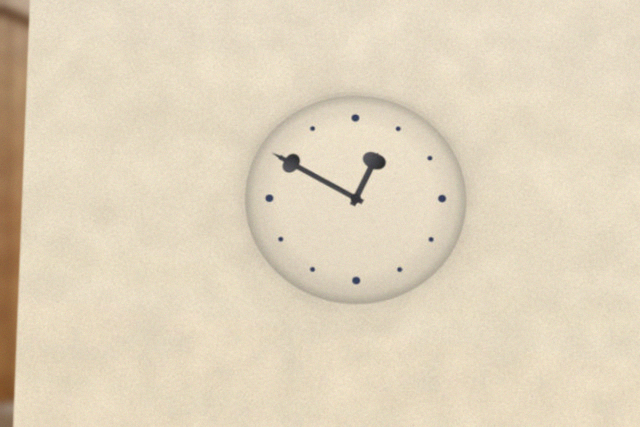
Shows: 12:50
